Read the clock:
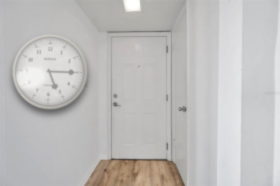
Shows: 5:15
